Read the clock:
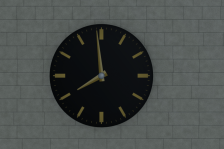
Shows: 7:59
